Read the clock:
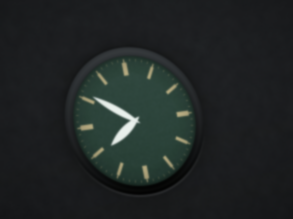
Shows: 7:51
